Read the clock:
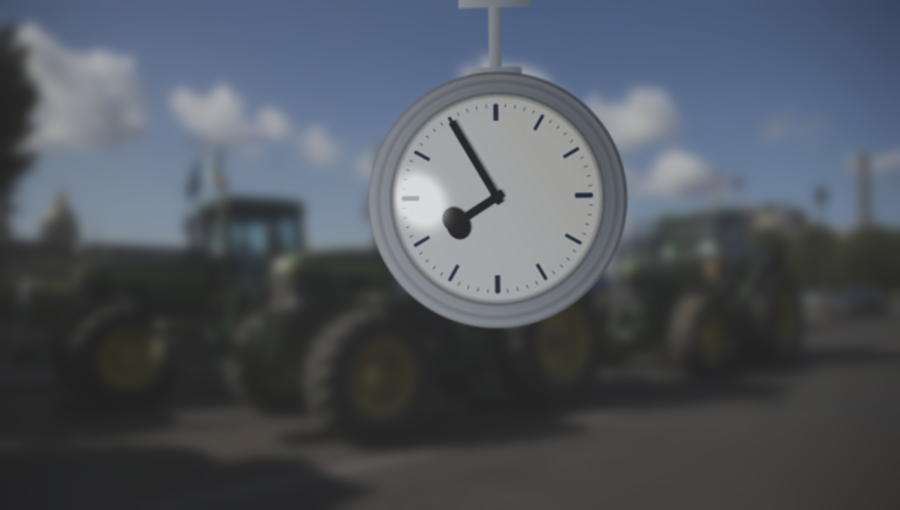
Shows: 7:55
